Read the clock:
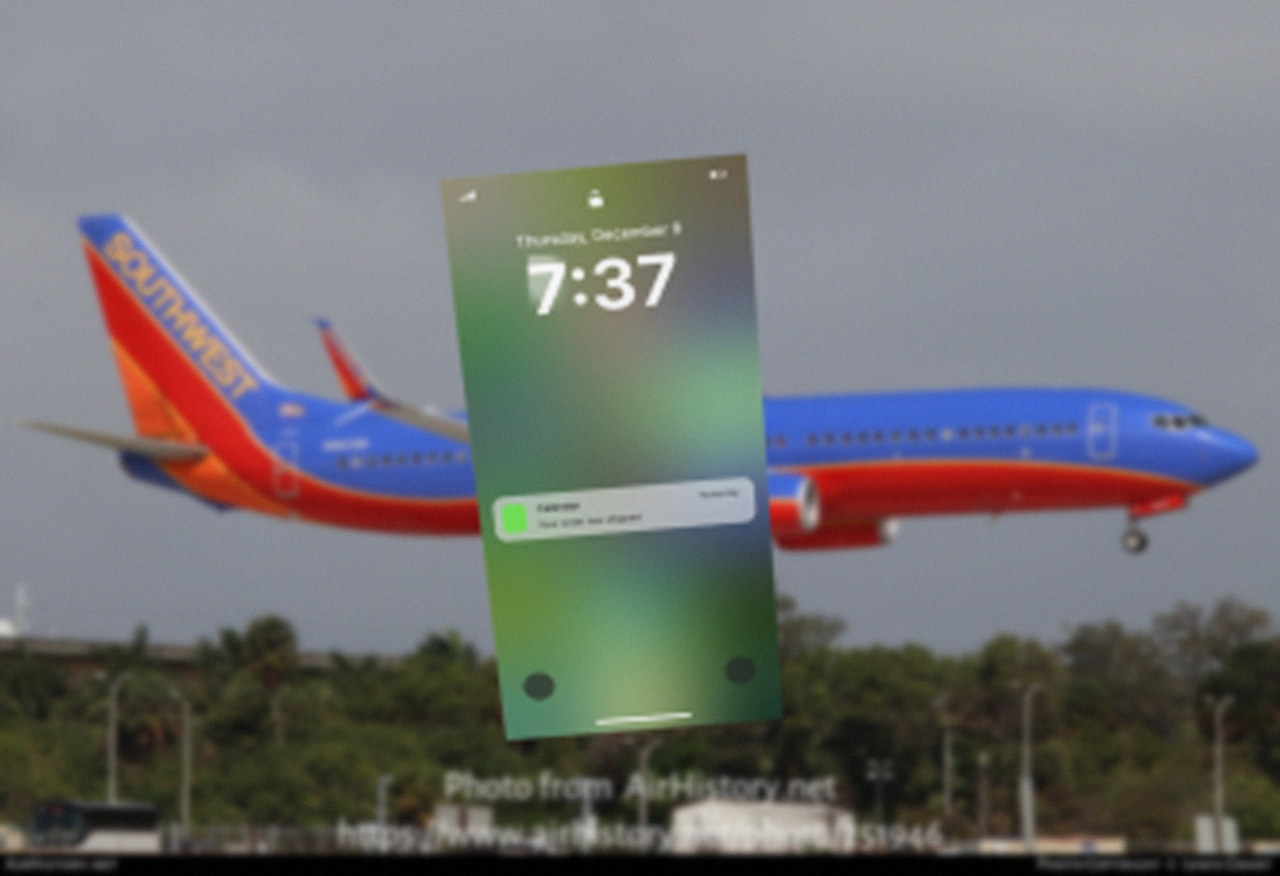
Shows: 7:37
